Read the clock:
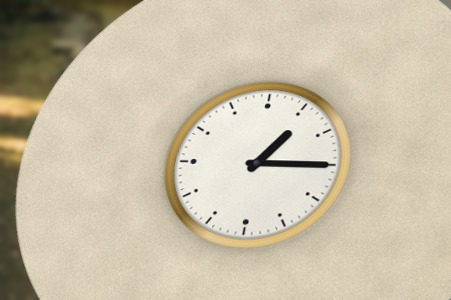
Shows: 1:15
